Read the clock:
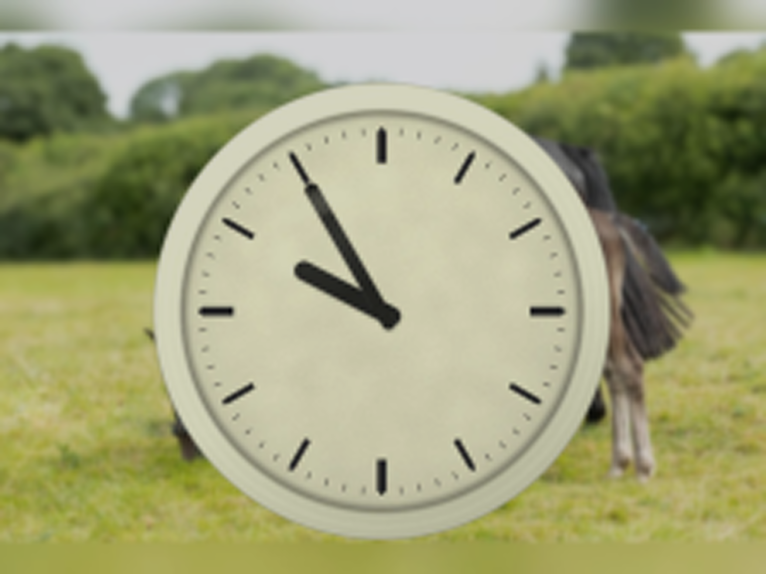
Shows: 9:55
